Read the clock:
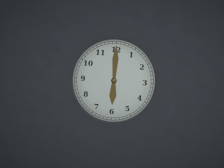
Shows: 6:00
